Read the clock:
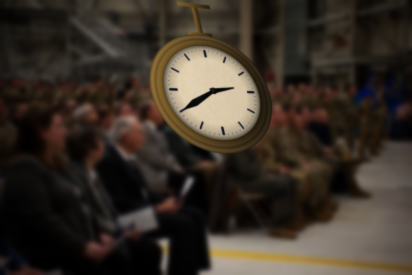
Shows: 2:40
